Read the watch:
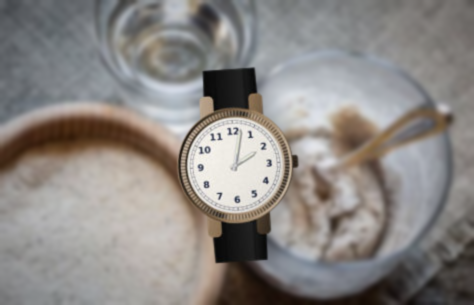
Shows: 2:02
